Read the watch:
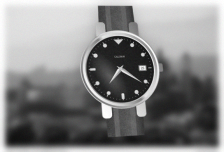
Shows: 7:21
